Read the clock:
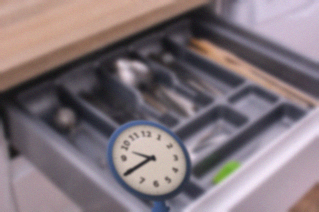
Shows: 9:40
